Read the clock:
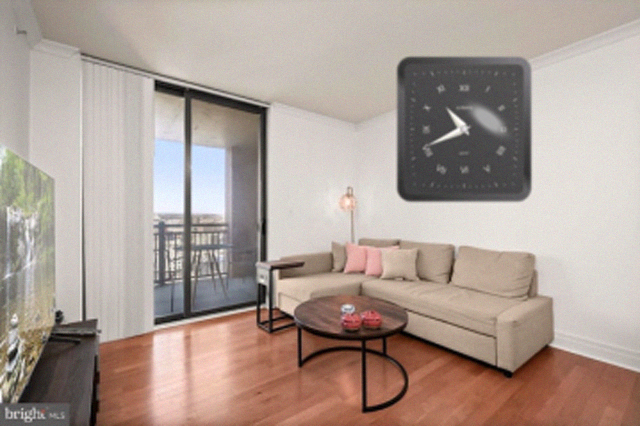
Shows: 10:41
